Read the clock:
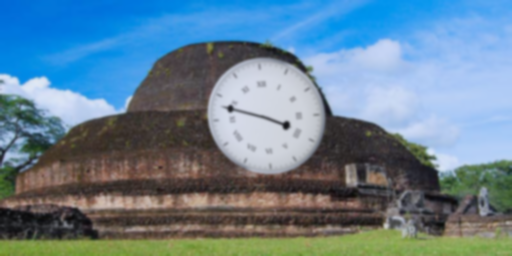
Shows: 3:48
